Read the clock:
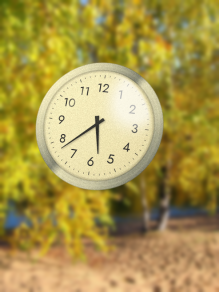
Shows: 5:38
